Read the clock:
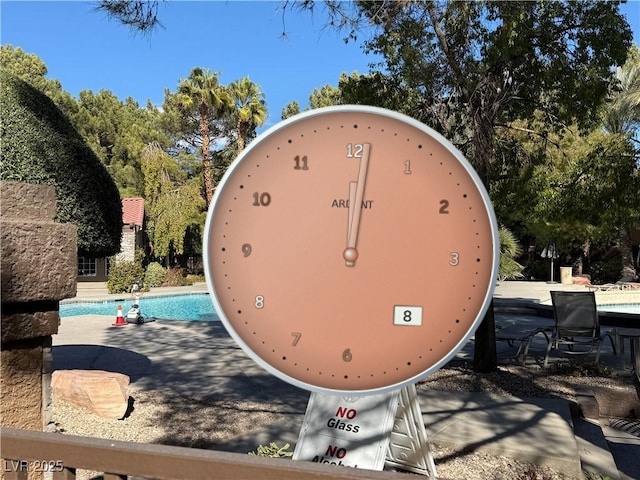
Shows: 12:01
